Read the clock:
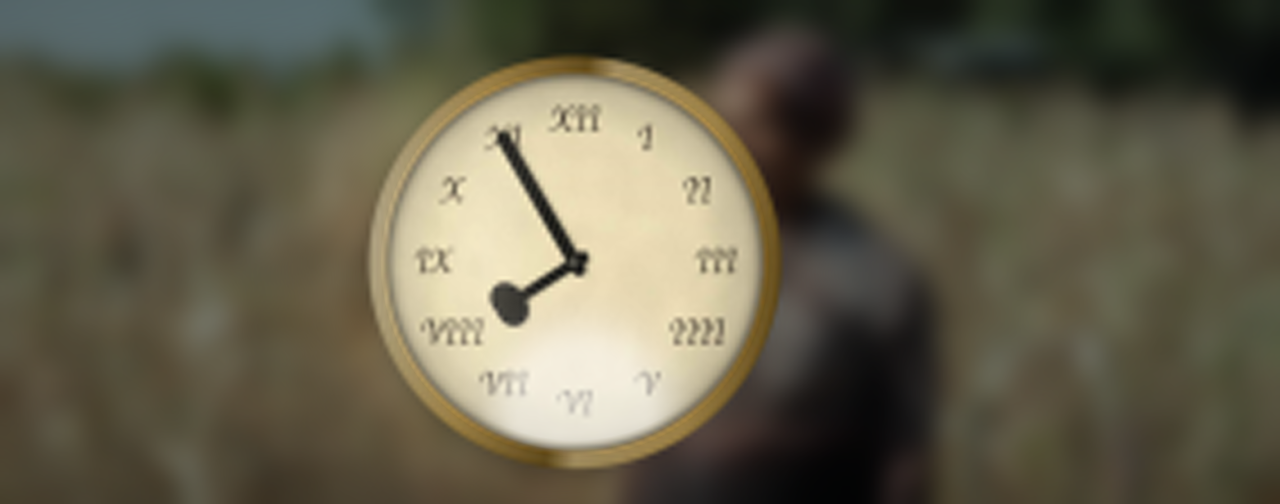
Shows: 7:55
